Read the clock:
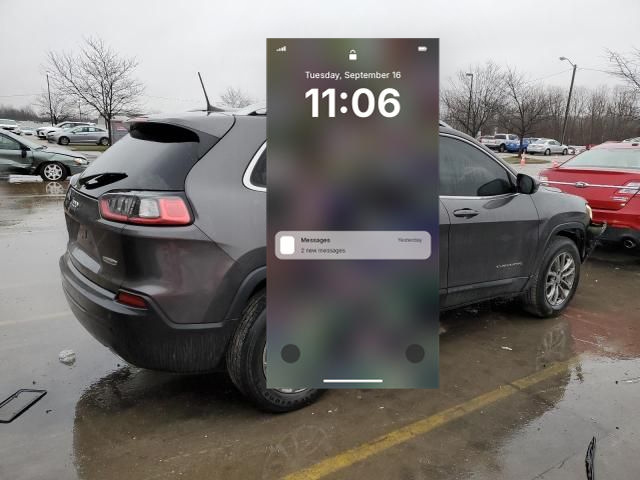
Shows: 11:06
